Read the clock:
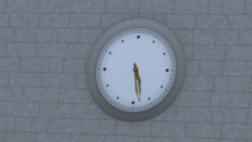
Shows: 5:28
